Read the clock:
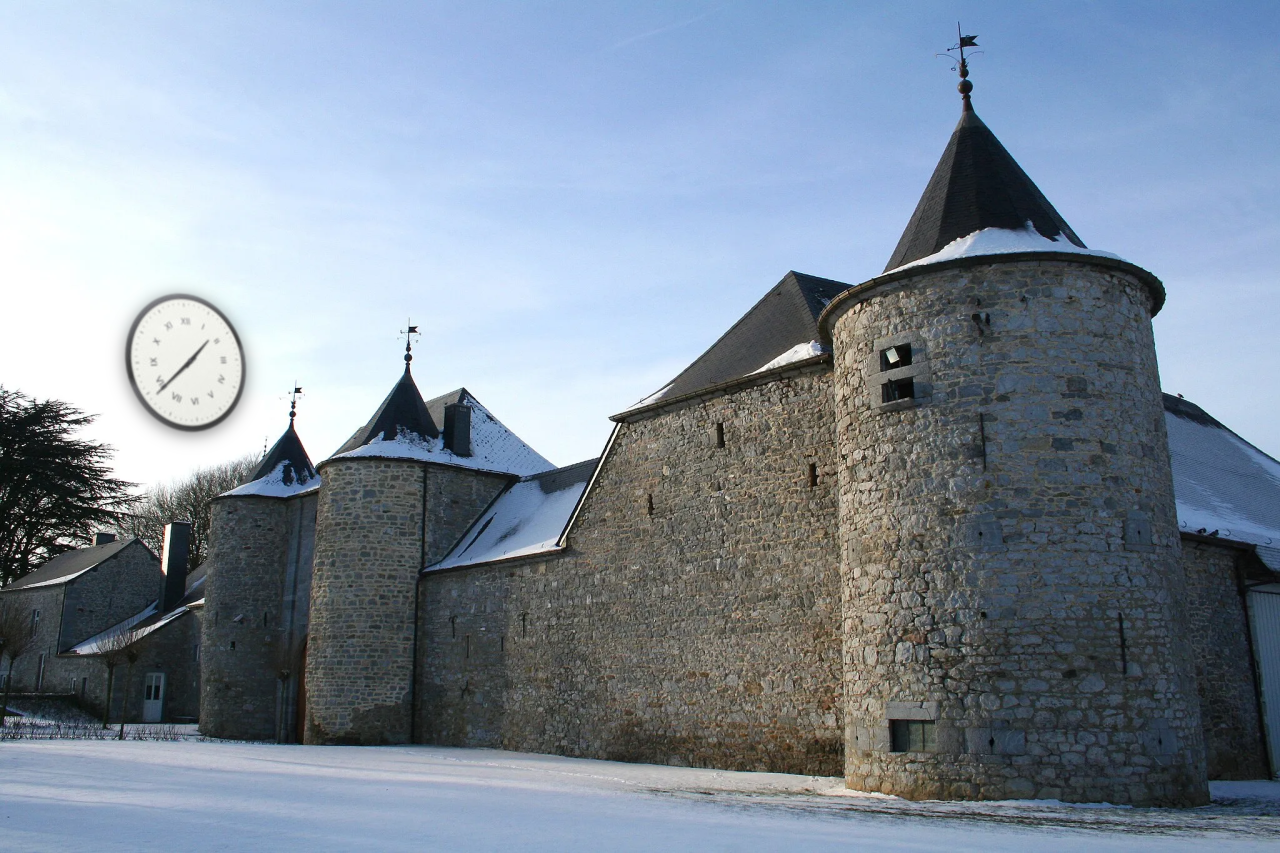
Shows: 1:39
